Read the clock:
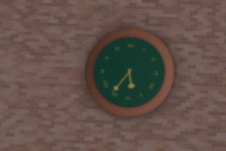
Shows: 5:36
